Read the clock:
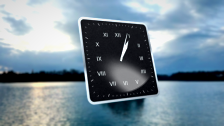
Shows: 1:04
